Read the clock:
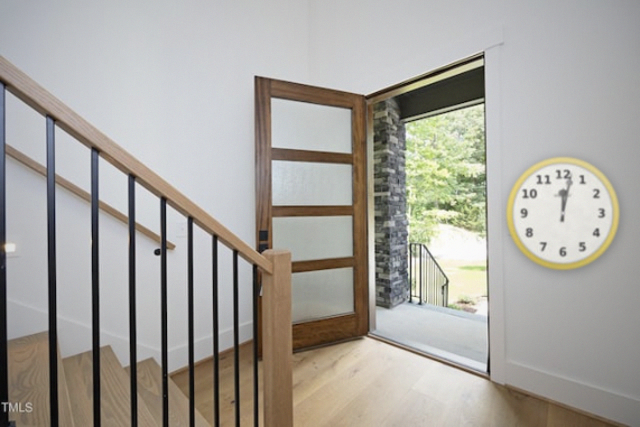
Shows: 12:02
